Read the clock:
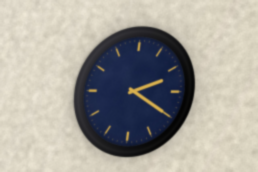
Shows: 2:20
